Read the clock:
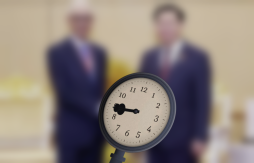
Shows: 8:44
